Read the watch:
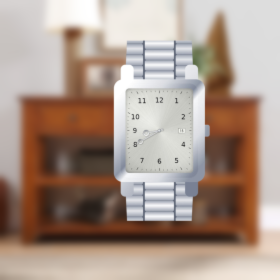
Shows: 8:40
